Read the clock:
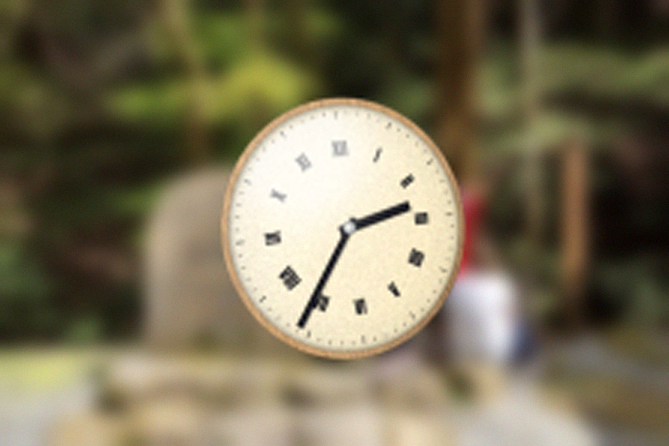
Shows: 2:36
